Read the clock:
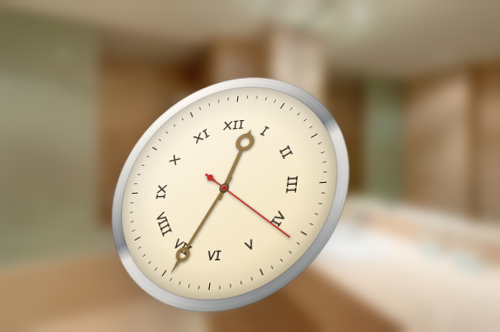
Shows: 12:34:21
